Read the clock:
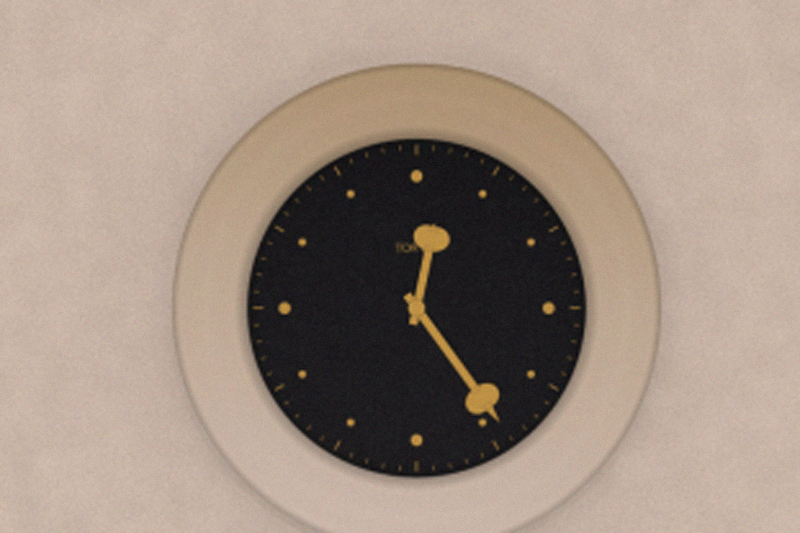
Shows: 12:24
